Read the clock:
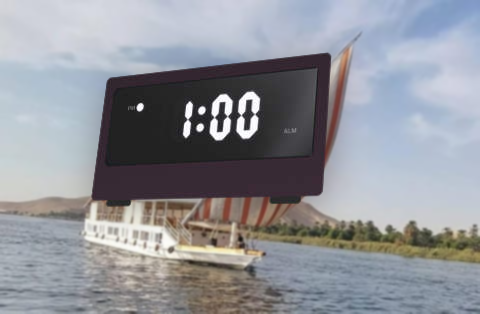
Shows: 1:00
